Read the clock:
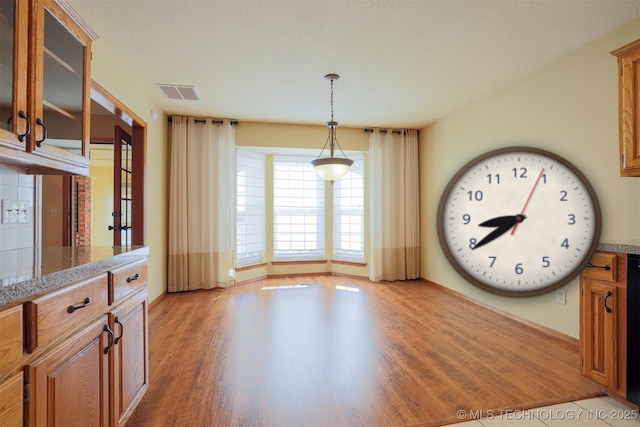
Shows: 8:39:04
